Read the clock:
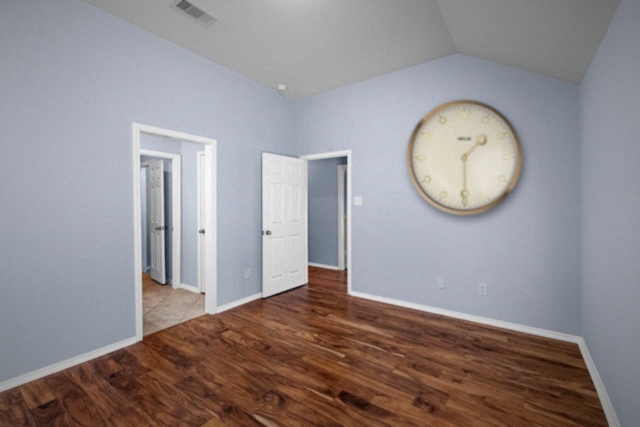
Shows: 1:30
